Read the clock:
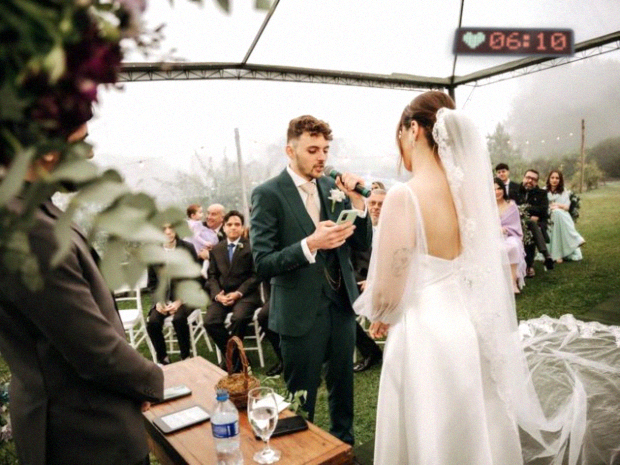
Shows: 6:10
